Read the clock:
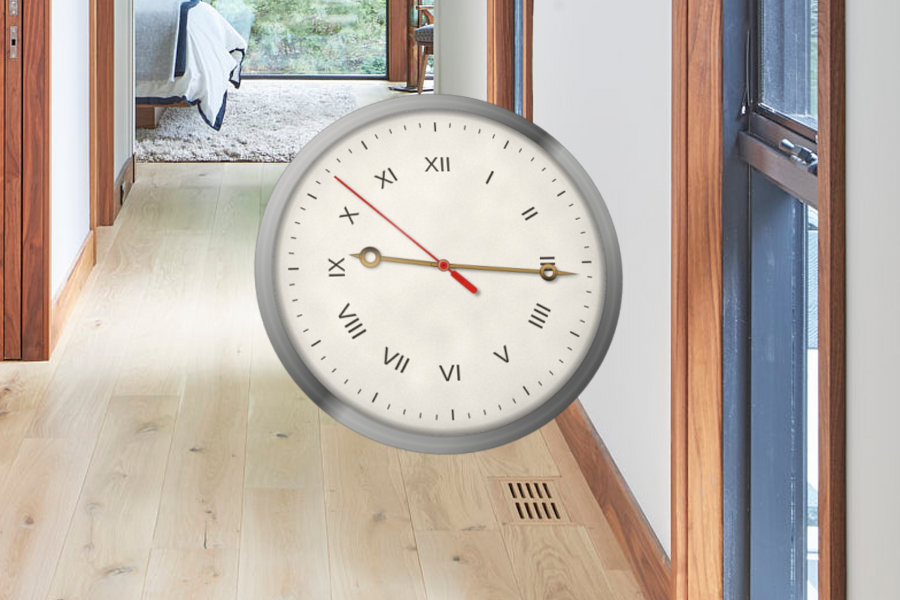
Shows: 9:15:52
